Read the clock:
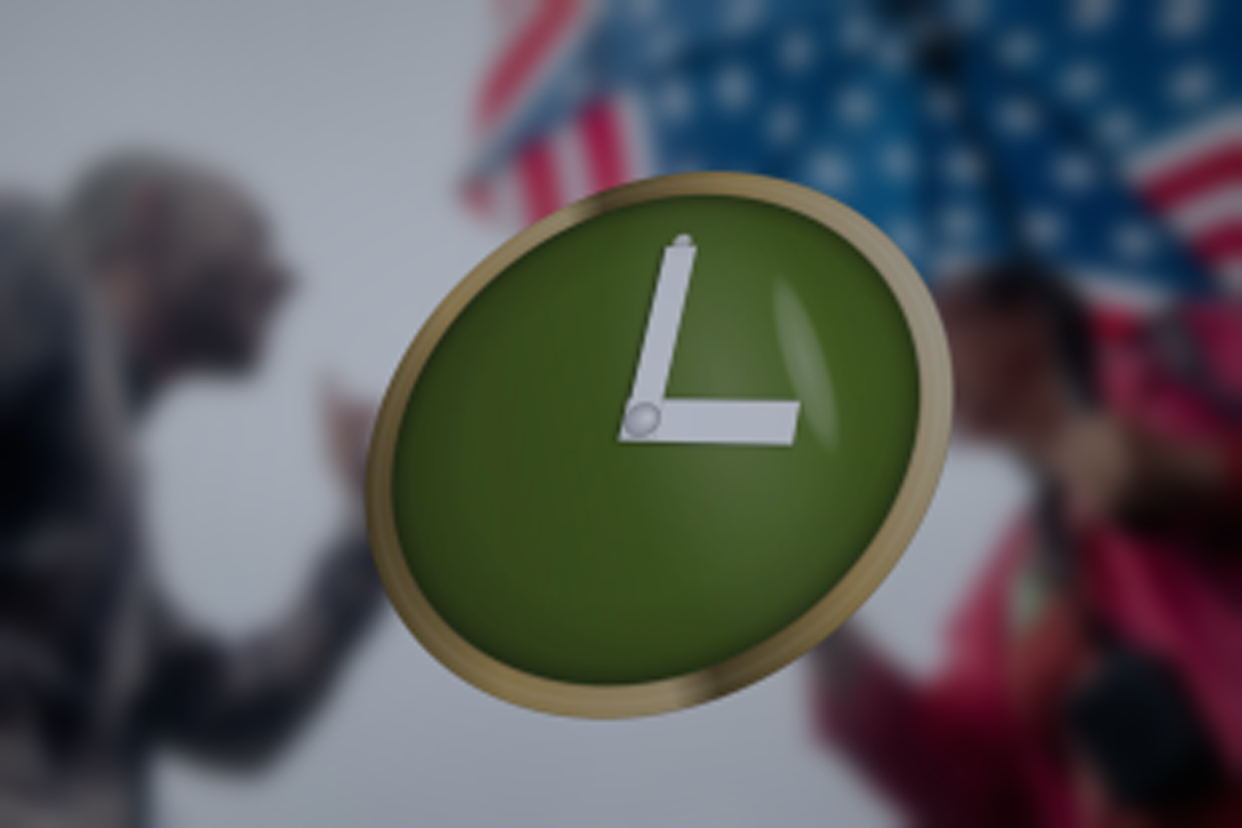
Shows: 3:00
